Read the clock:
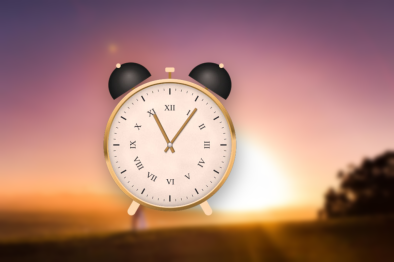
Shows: 11:06
